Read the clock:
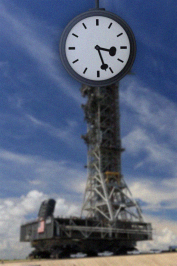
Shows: 3:27
